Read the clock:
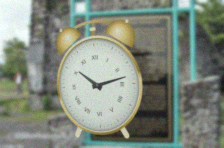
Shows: 10:13
